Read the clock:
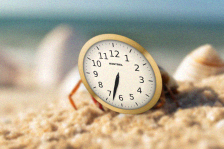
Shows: 6:33
